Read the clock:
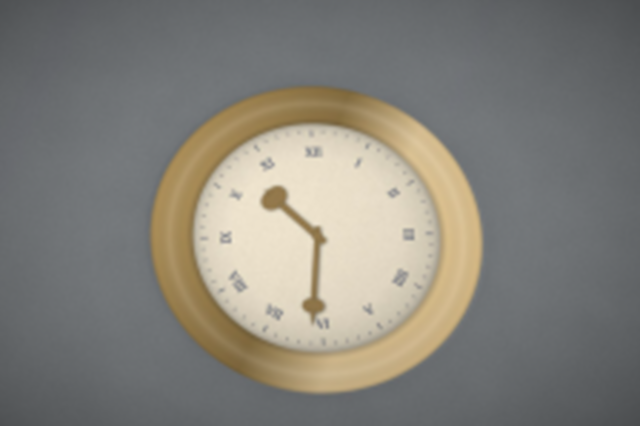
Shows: 10:31
